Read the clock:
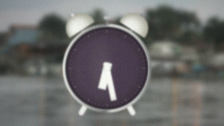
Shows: 6:28
